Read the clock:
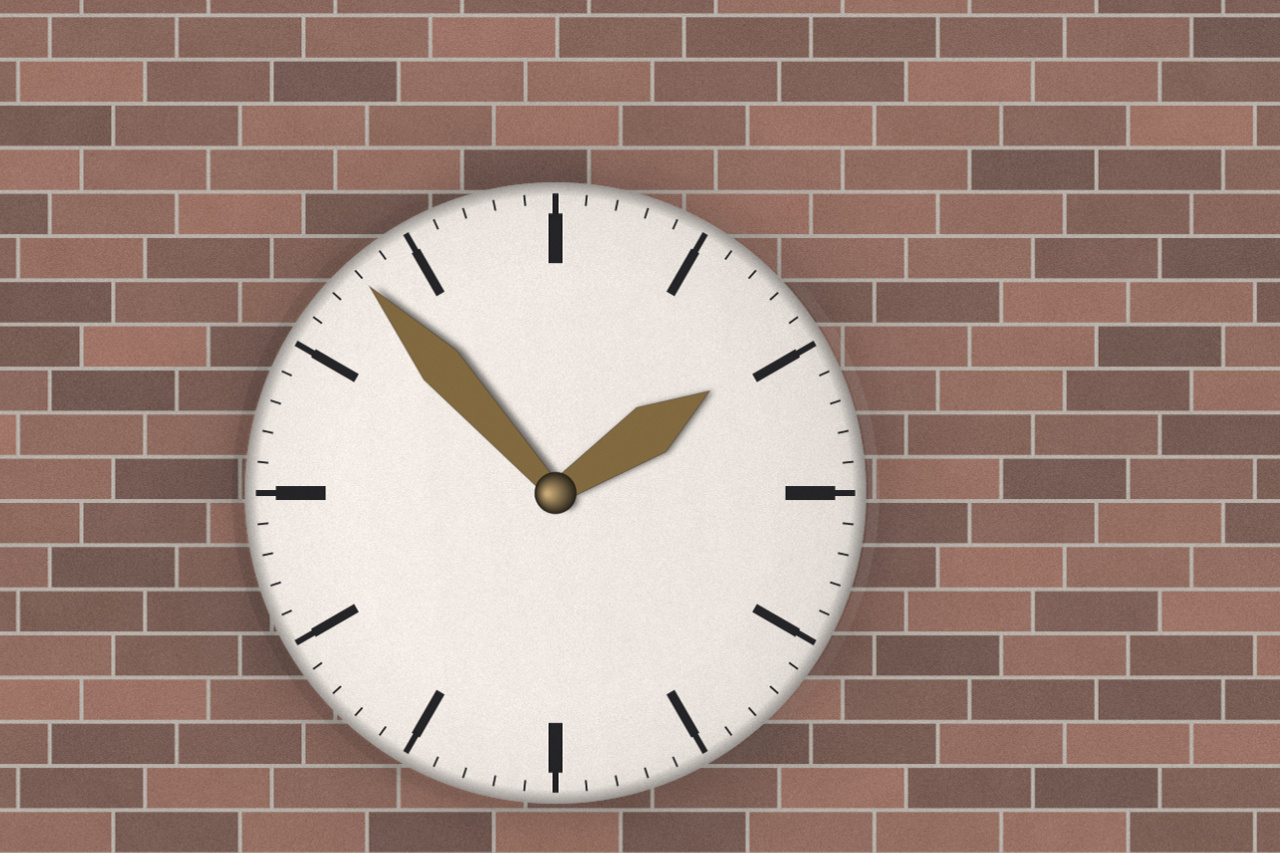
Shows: 1:53
